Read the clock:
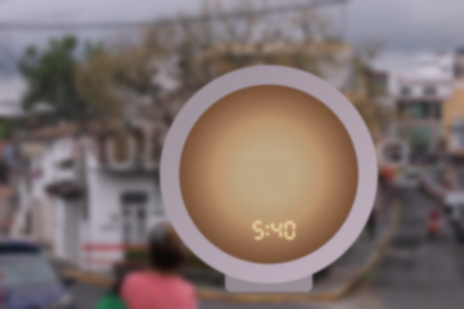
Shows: 5:40
